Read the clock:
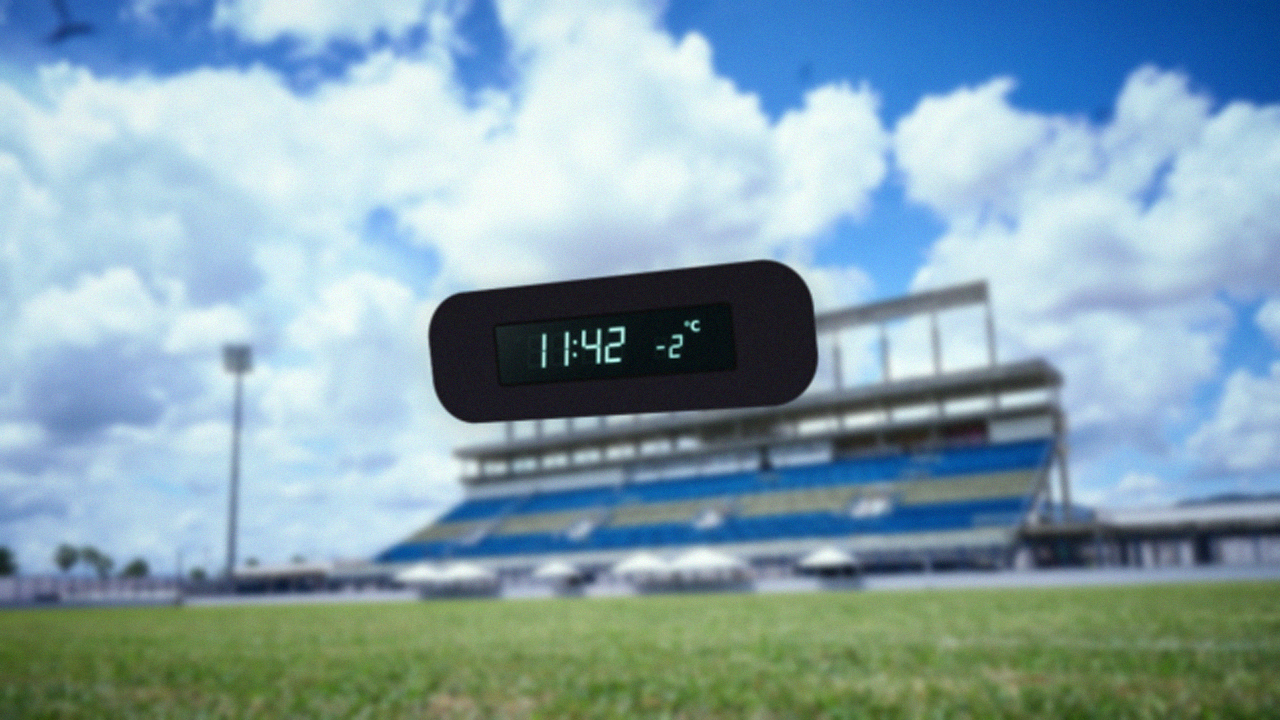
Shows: 11:42
